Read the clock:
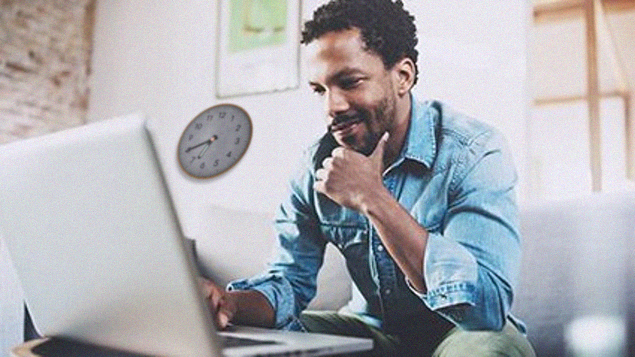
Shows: 6:40
